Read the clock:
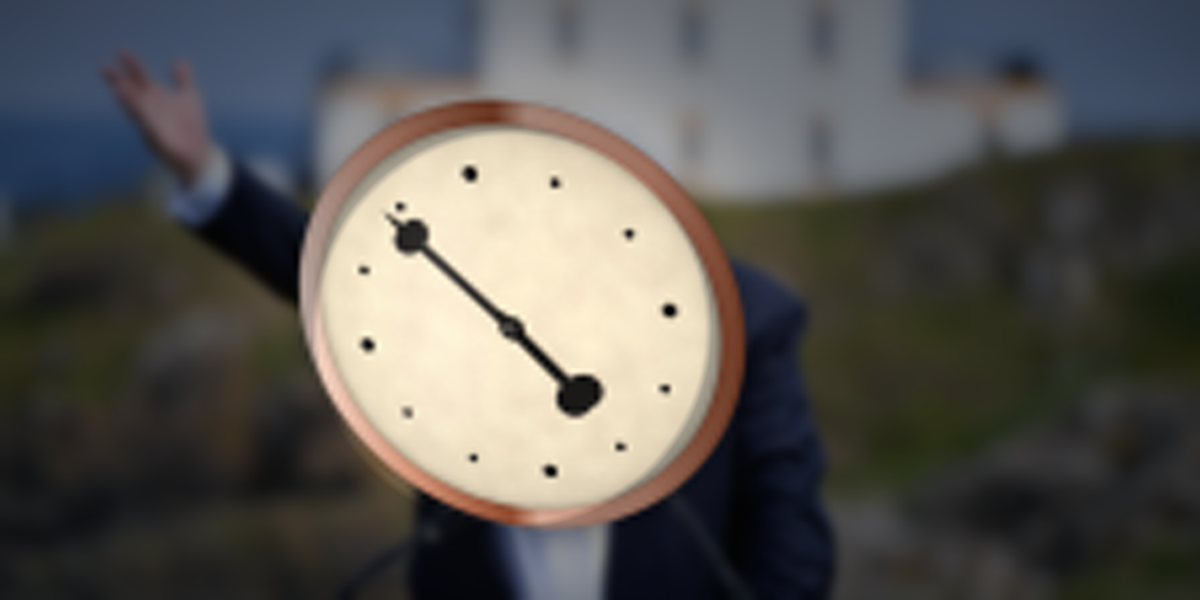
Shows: 4:54
